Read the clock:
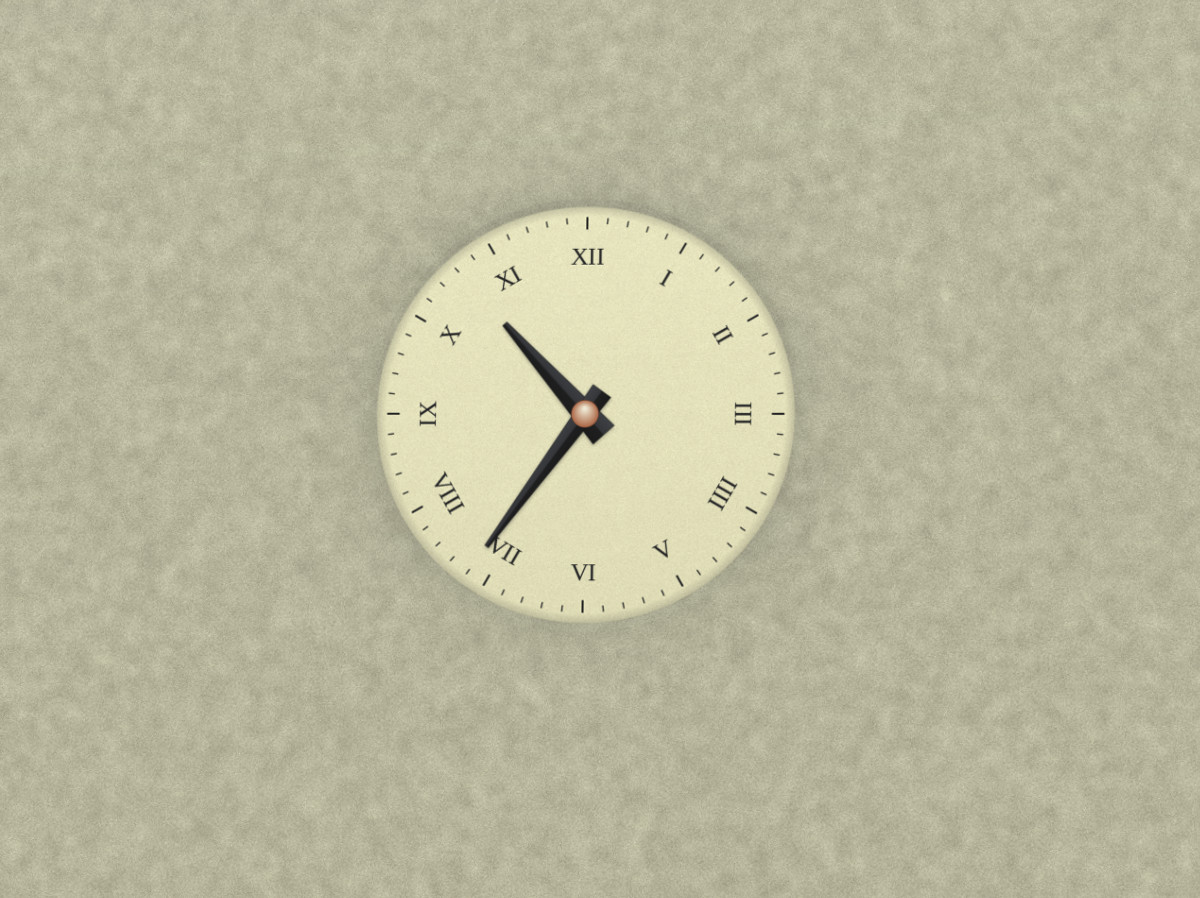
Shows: 10:36
